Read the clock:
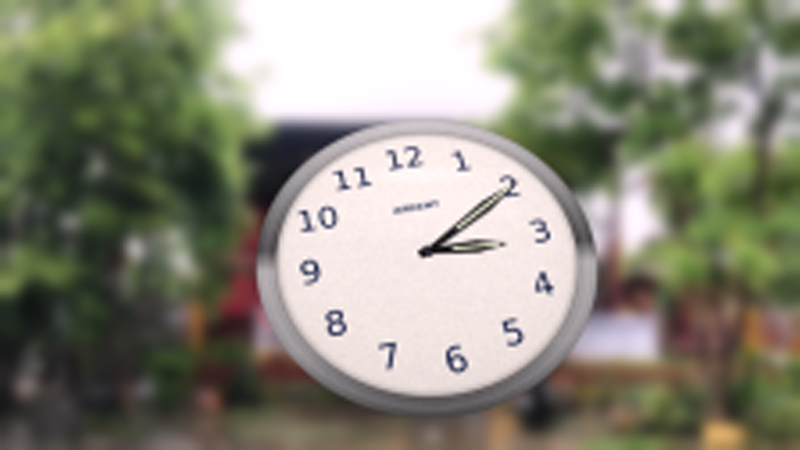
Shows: 3:10
